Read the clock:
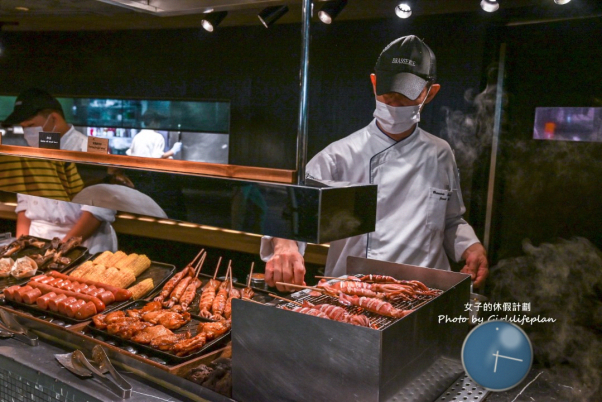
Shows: 6:17
